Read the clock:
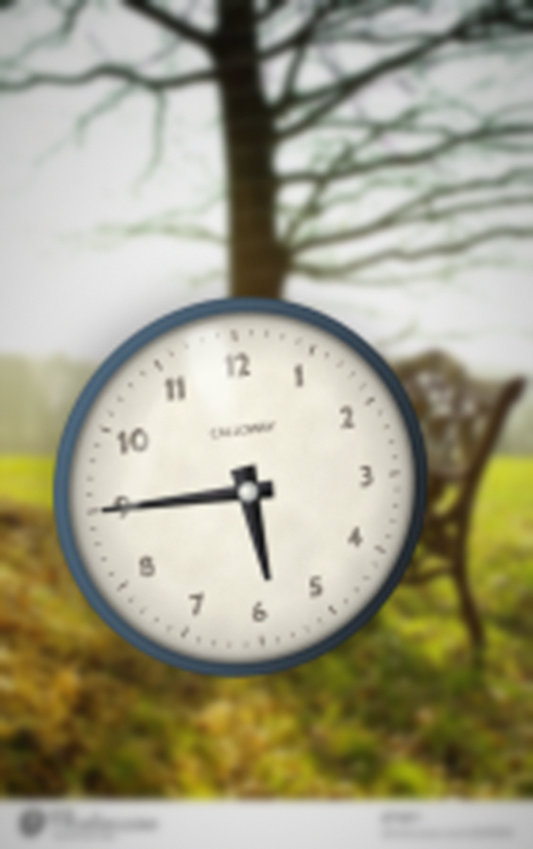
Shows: 5:45
